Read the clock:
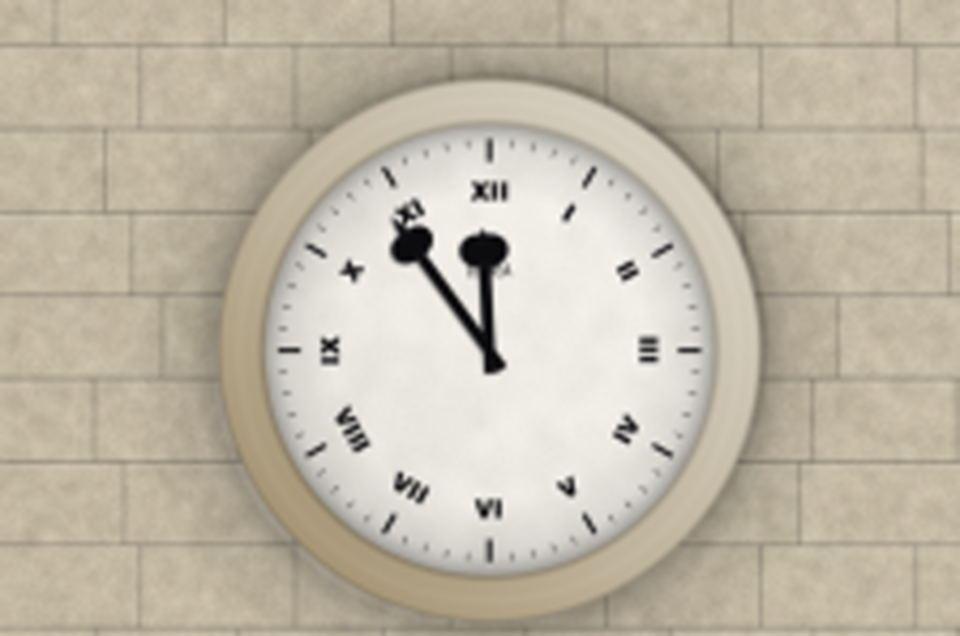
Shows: 11:54
